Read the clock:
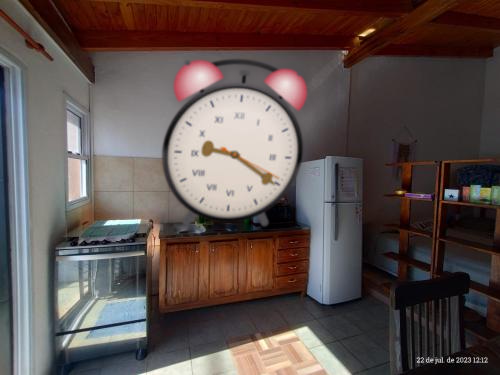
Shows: 9:20:19
